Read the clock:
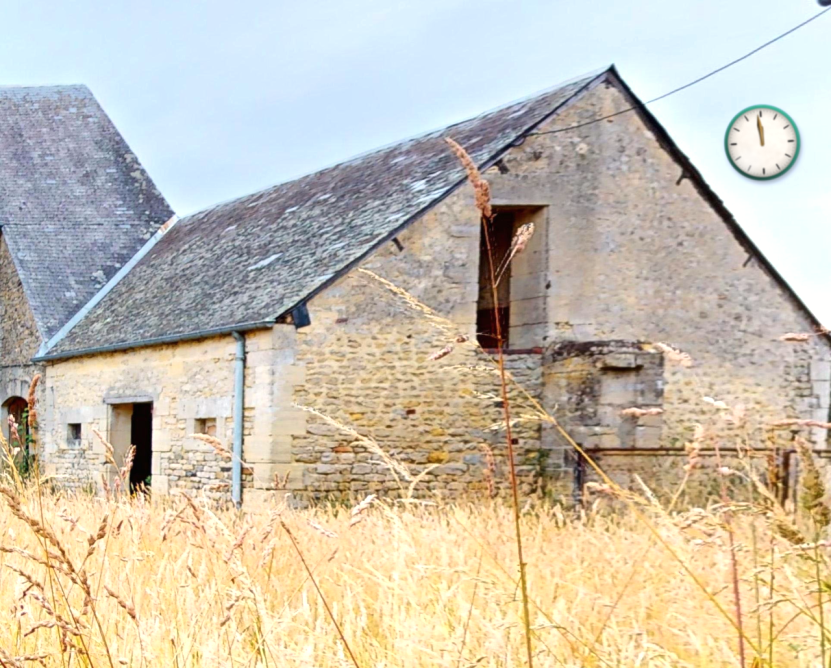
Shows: 11:59
